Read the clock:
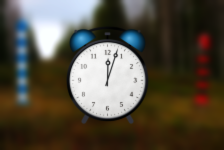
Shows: 12:03
